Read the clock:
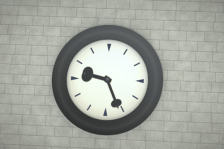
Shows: 9:26
